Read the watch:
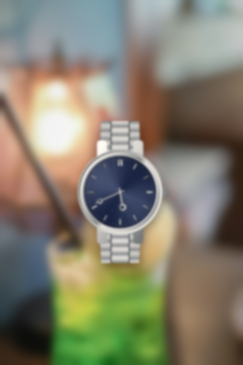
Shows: 5:41
